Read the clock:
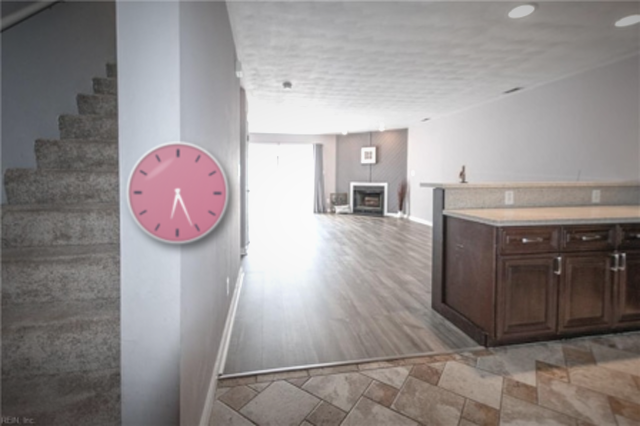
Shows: 6:26
